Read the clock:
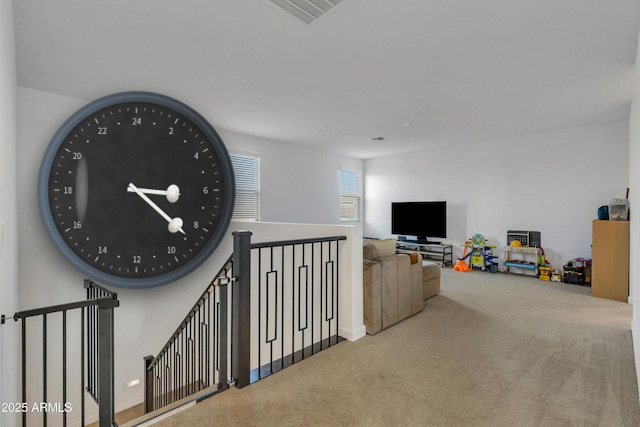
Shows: 6:22
